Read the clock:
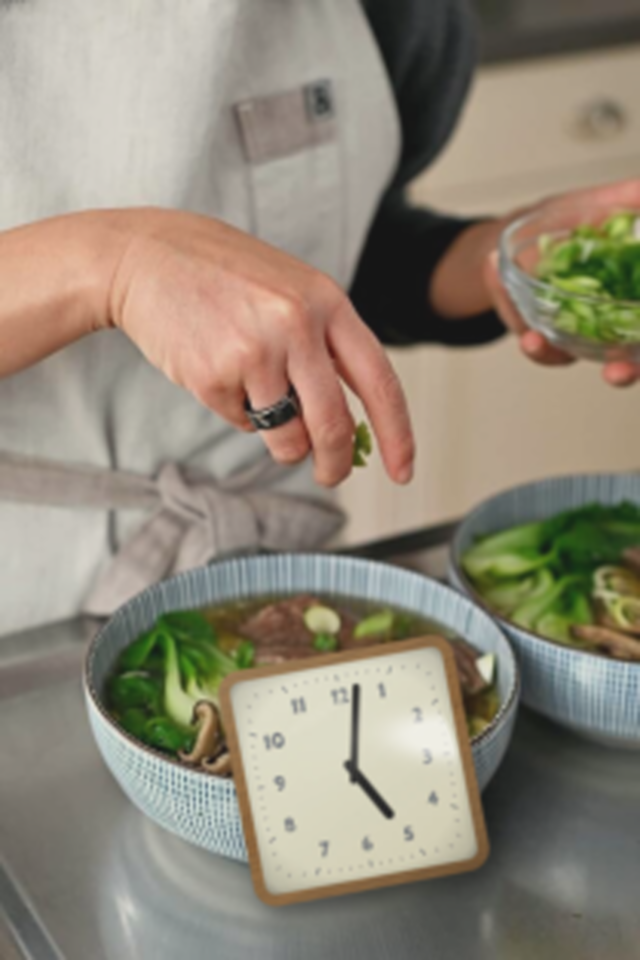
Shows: 5:02
